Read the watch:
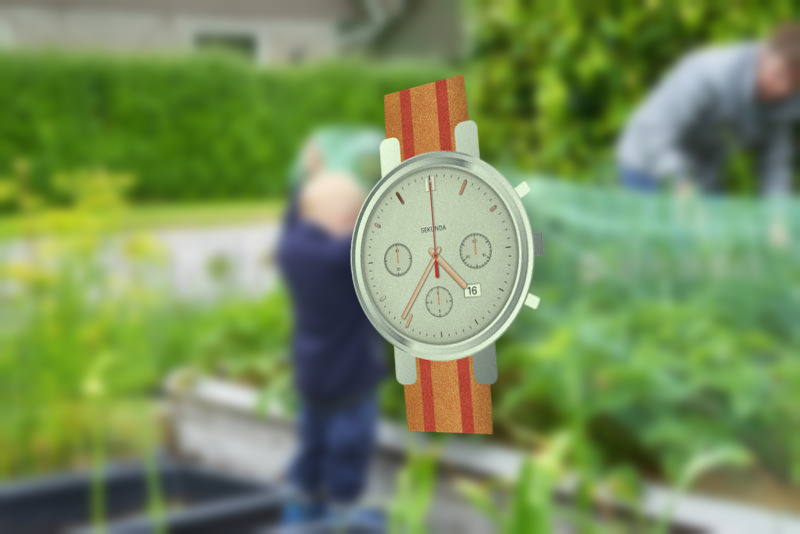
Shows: 4:36
